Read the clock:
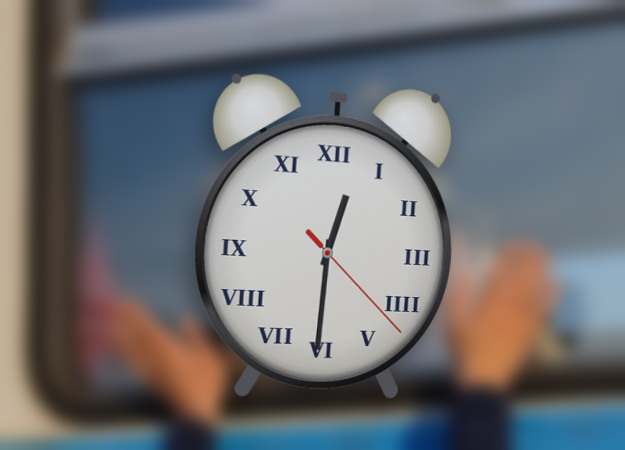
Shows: 12:30:22
